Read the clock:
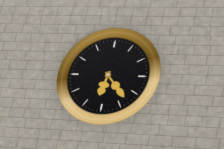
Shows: 6:23
